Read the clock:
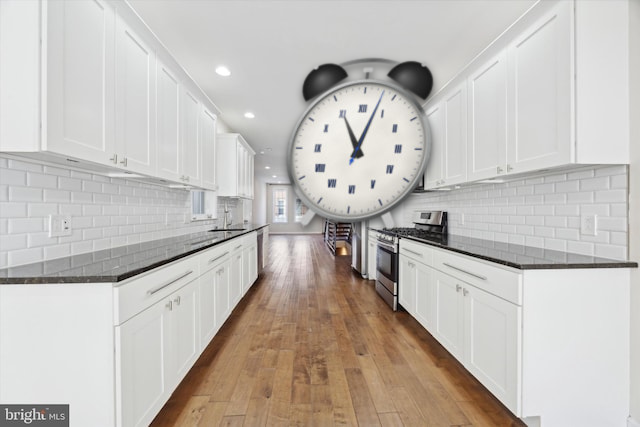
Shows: 11:03:03
